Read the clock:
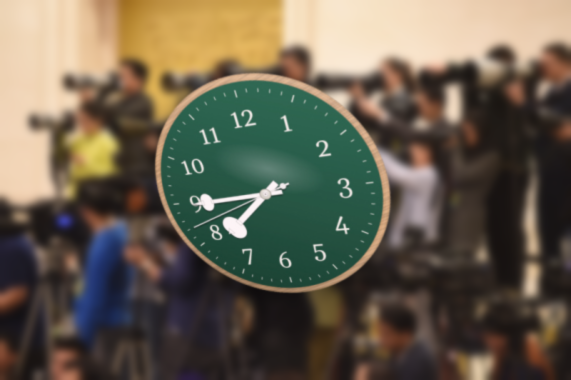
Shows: 7:44:42
